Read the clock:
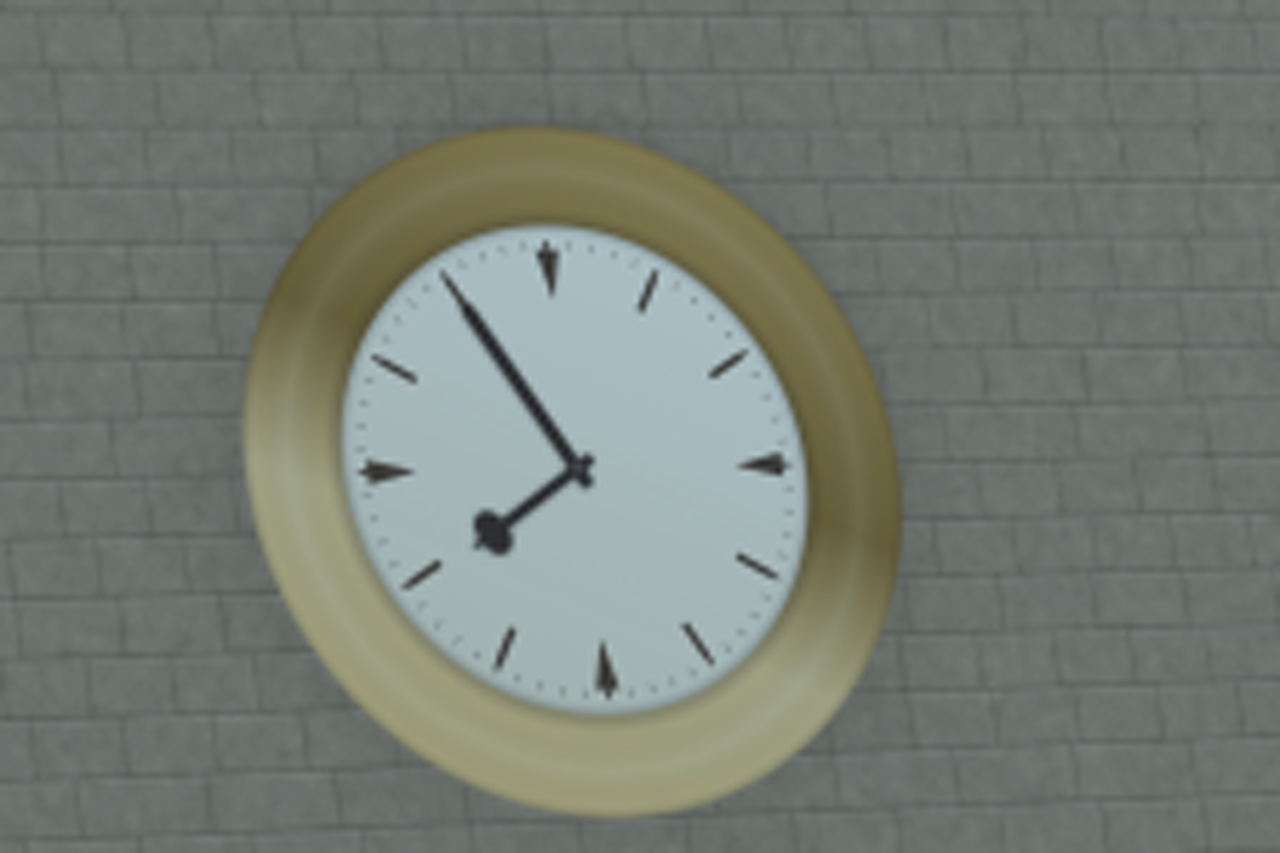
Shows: 7:55
